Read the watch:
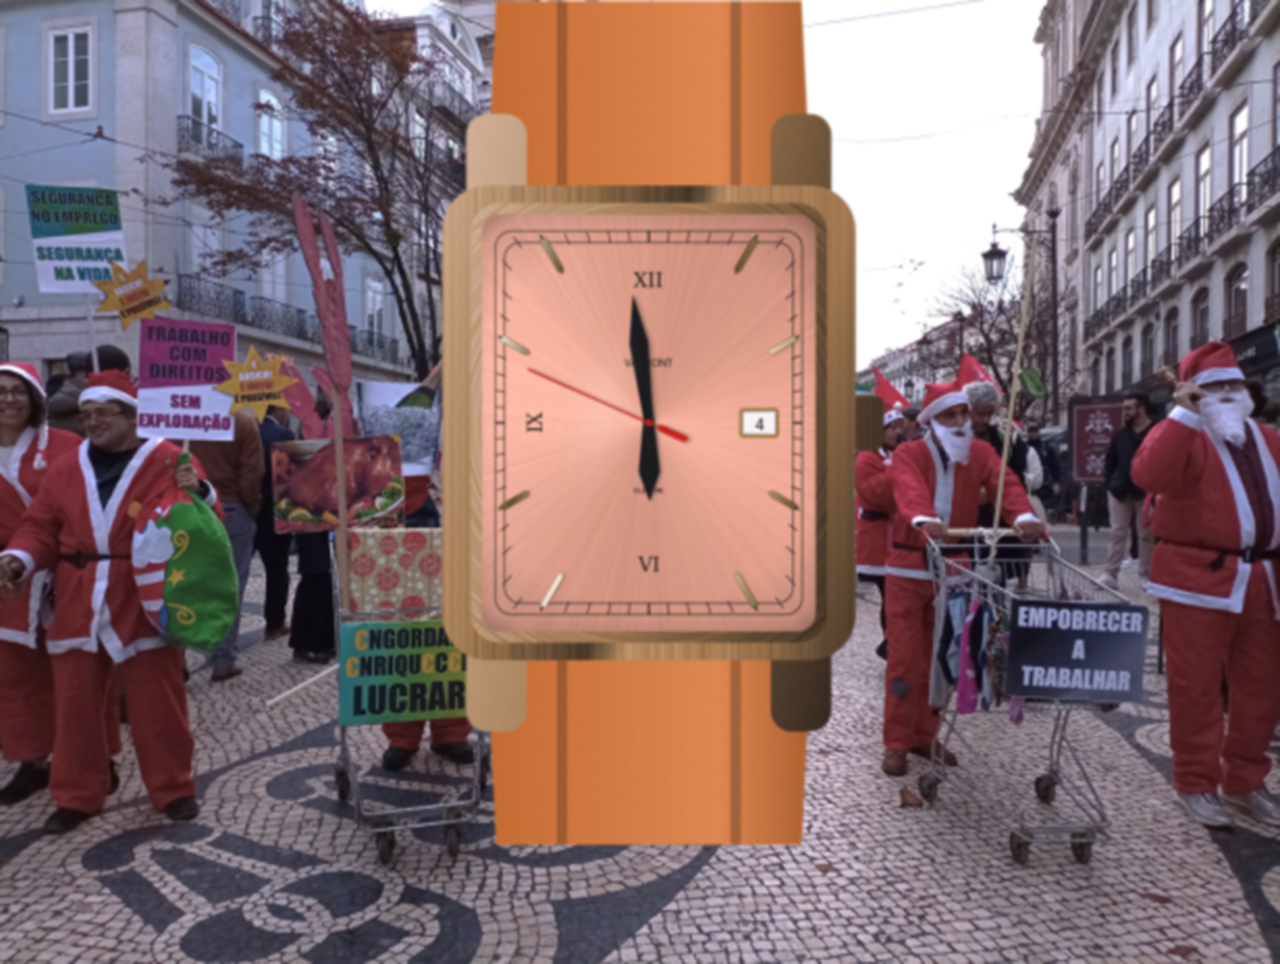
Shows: 5:58:49
